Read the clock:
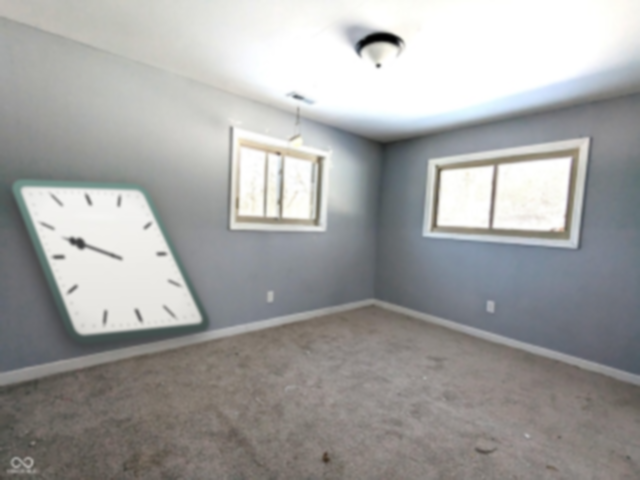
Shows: 9:49
